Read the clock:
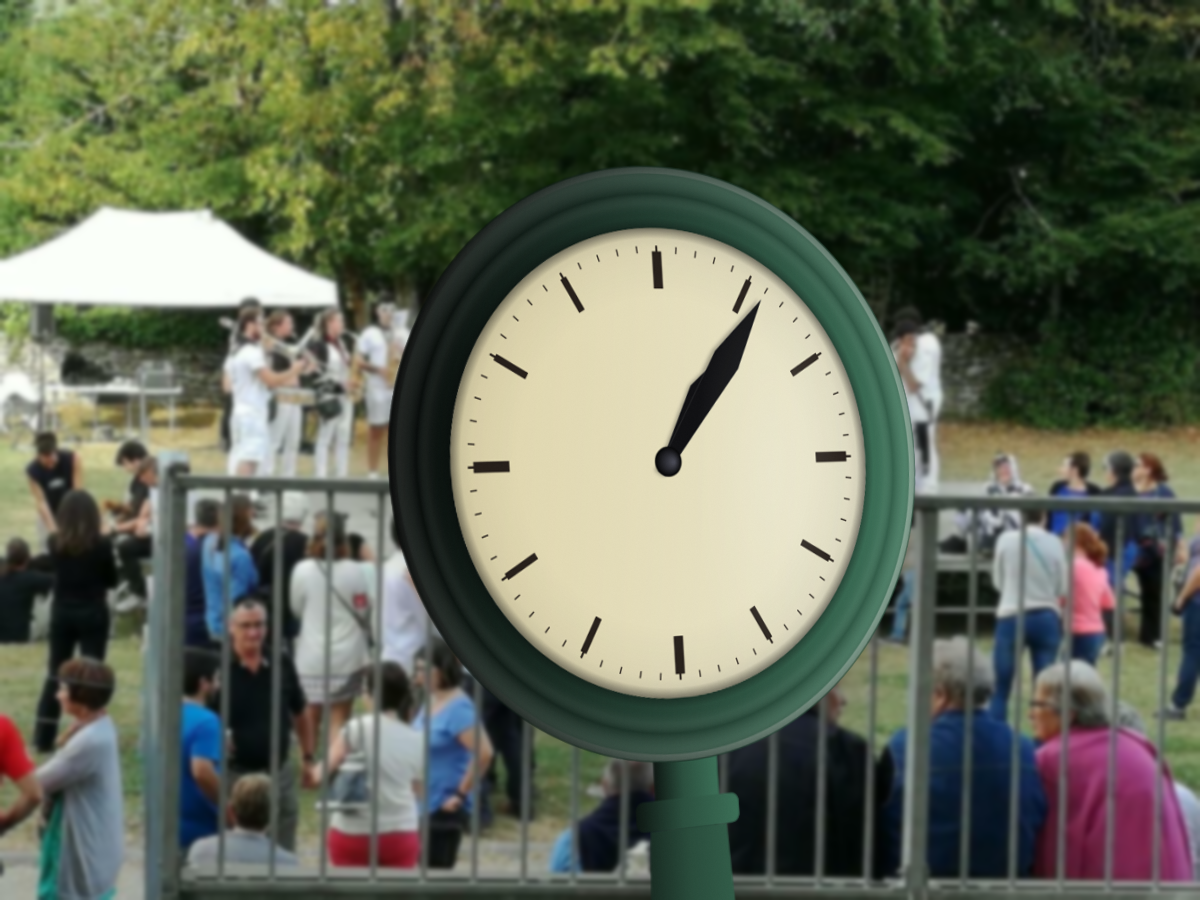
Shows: 1:06
